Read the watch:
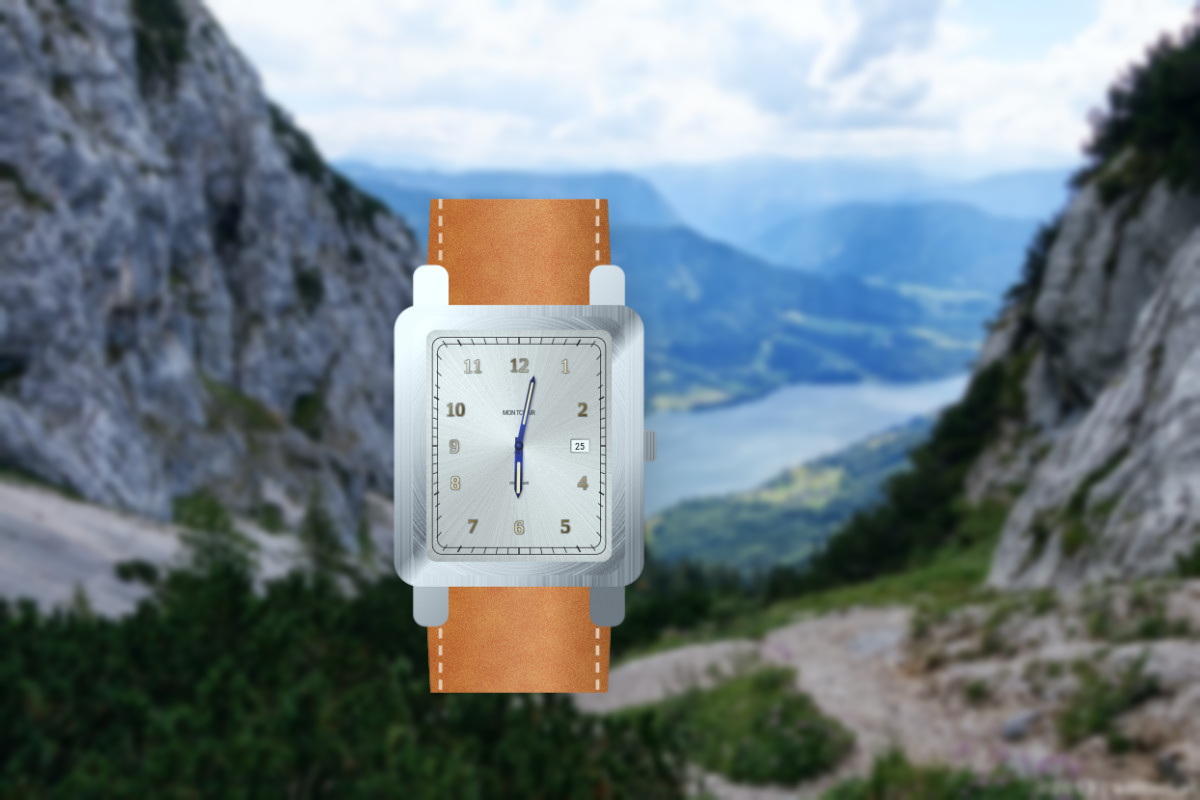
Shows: 6:02
